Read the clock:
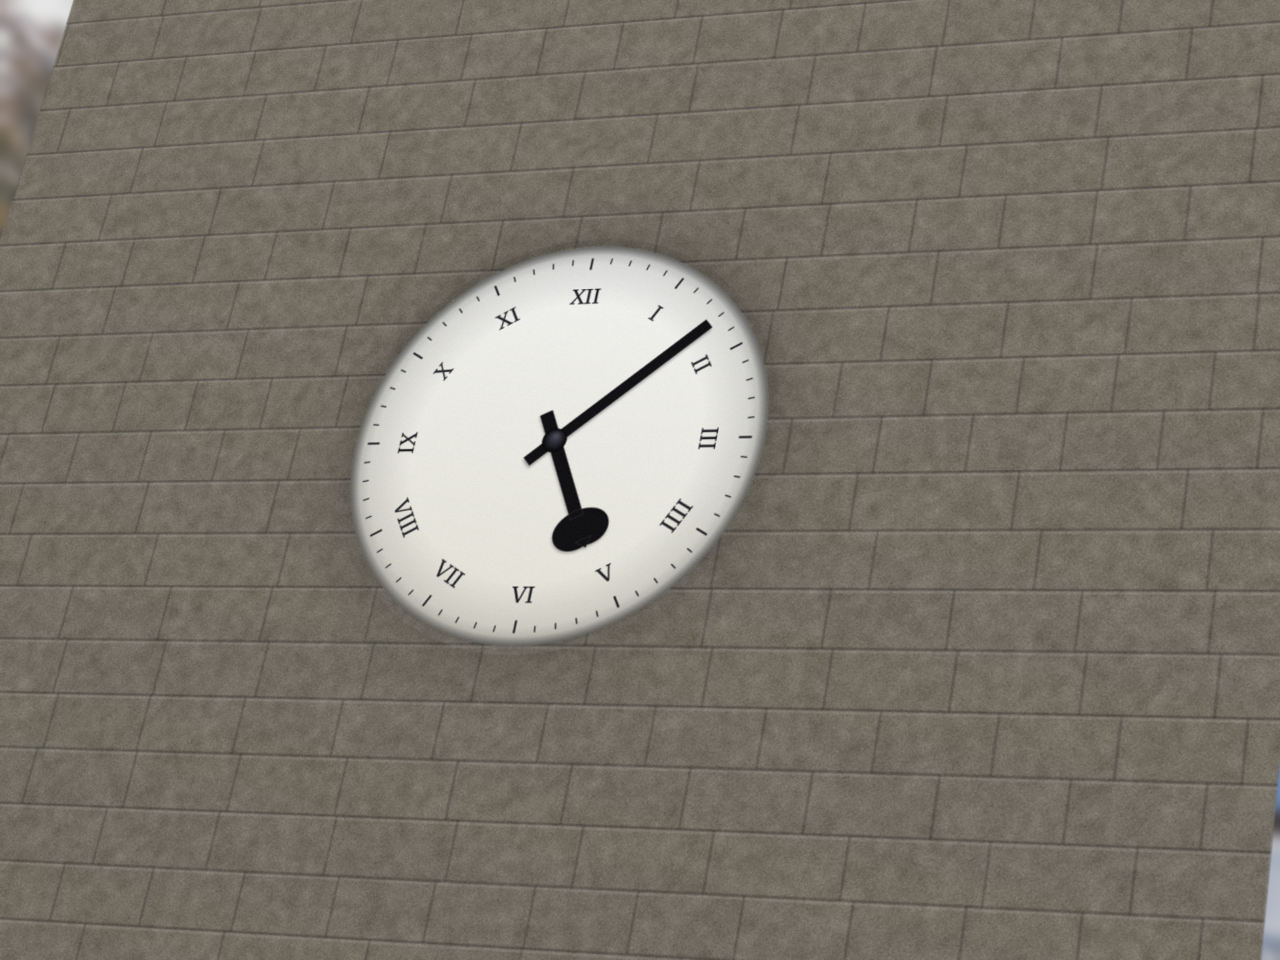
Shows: 5:08
